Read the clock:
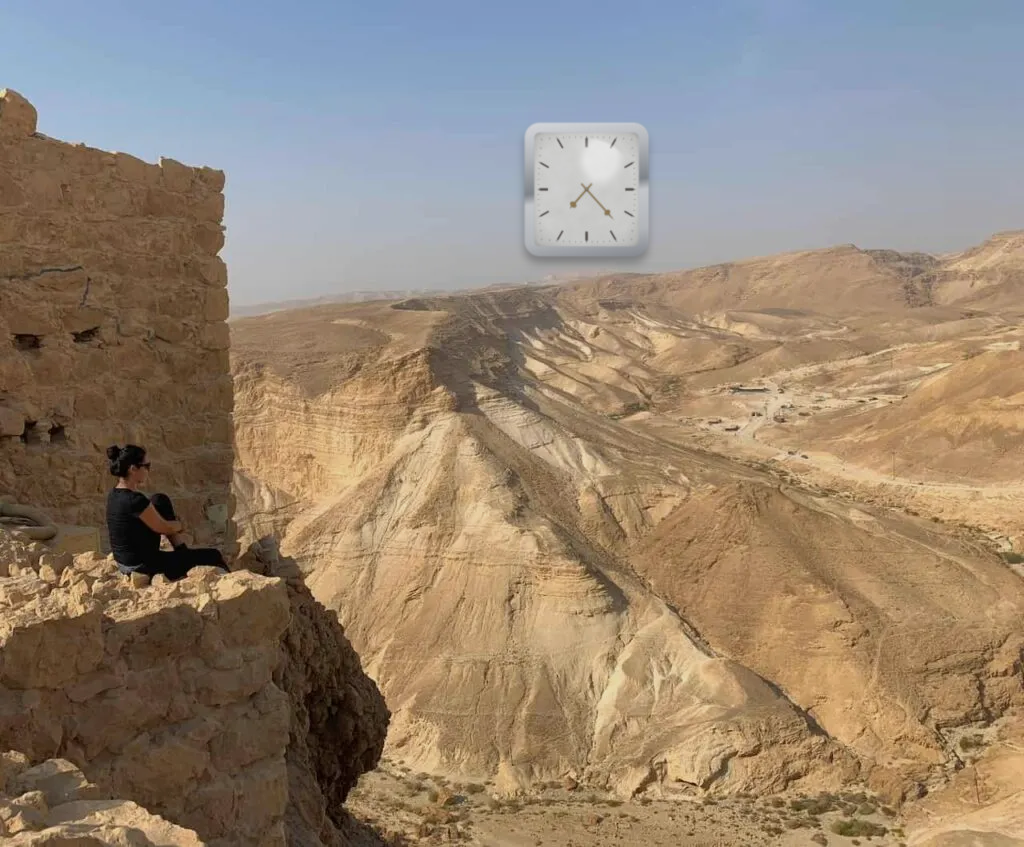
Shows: 7:23
